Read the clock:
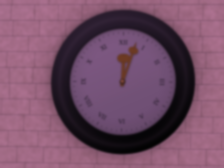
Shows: 12:03
